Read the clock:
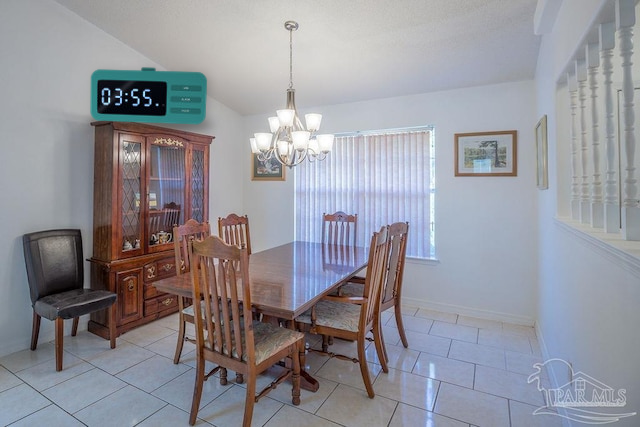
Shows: 3:55
